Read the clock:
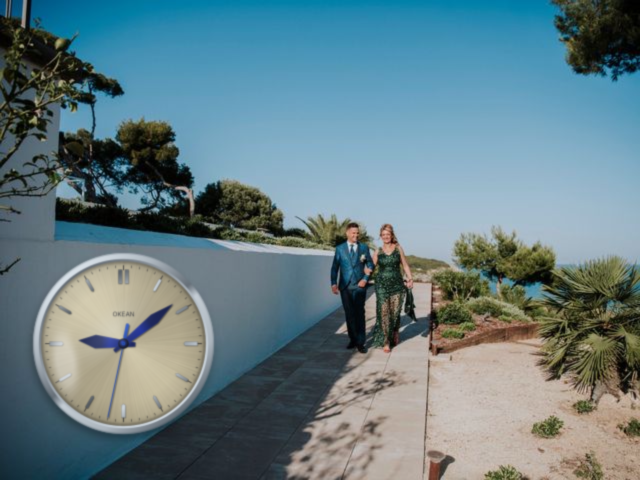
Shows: 9:08:32
